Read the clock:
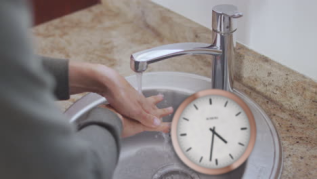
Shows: 4:32
